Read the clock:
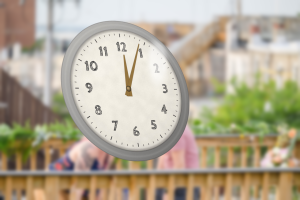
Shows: 12:04
